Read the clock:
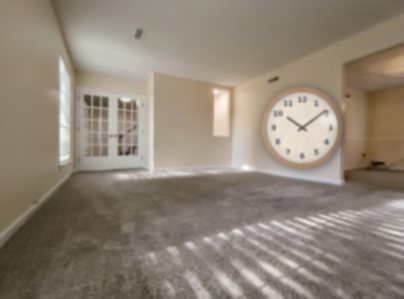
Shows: 10:09
